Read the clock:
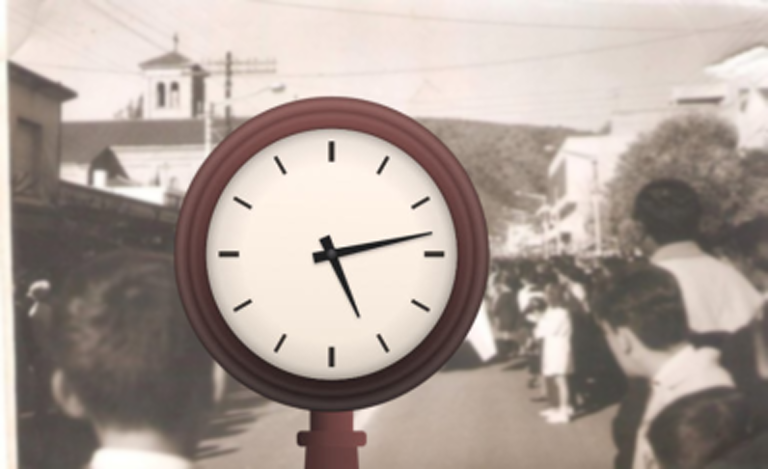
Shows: 5:13
